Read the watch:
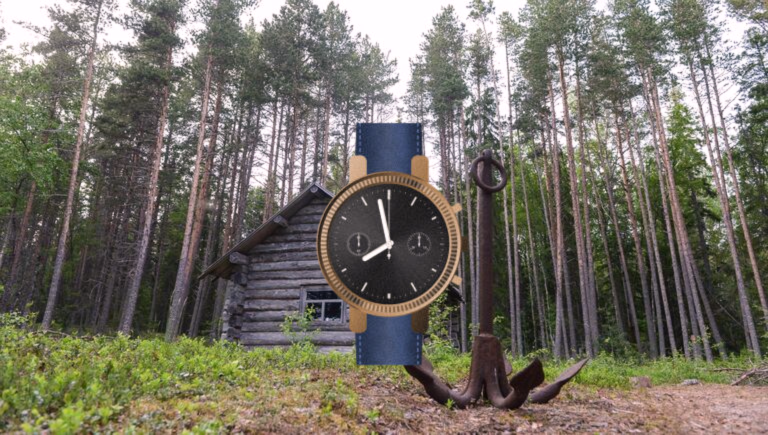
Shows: 7:58
